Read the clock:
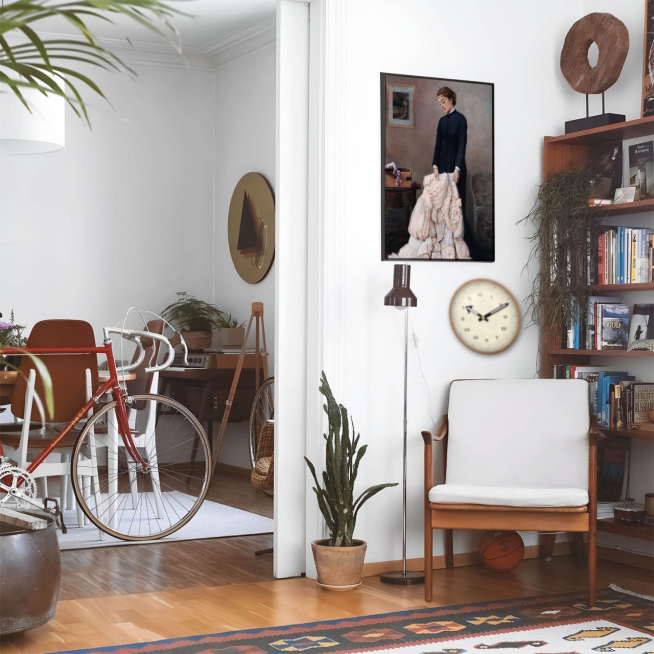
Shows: 10:11
